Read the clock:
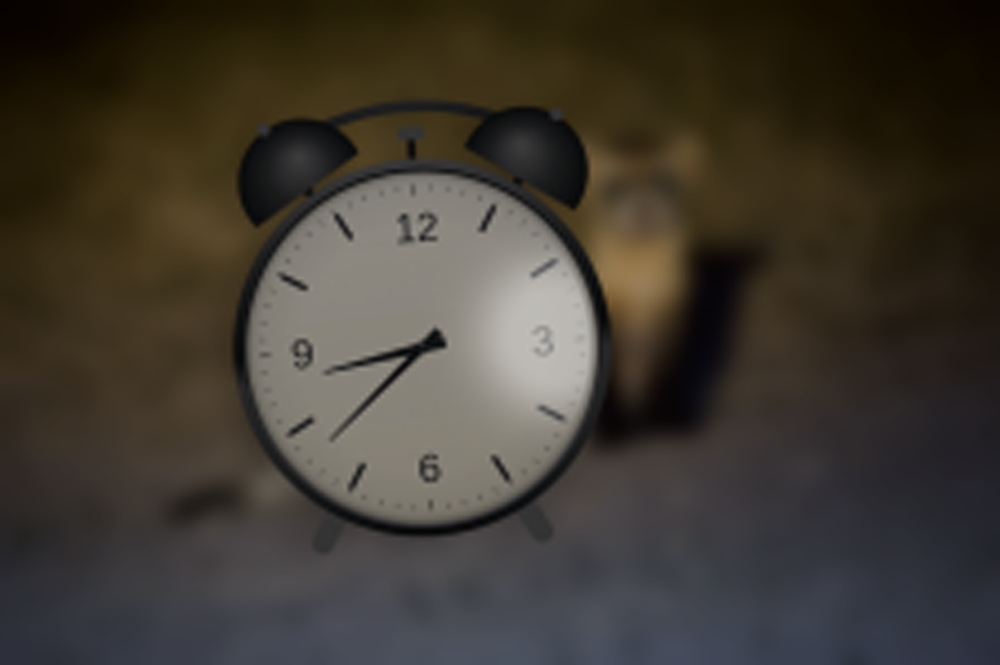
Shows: 8:38
